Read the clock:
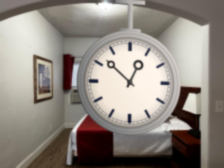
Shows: 12:52
